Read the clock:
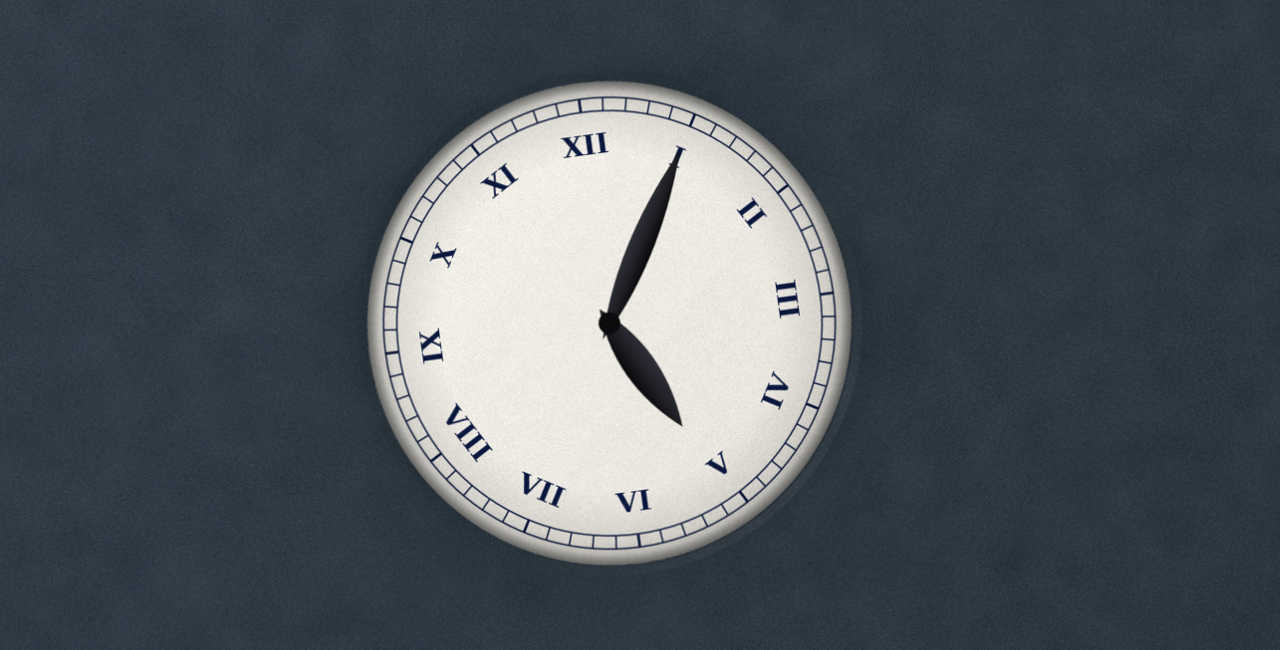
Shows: 5:05
